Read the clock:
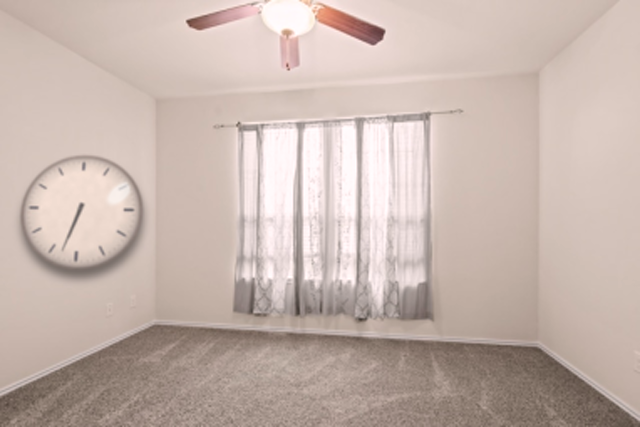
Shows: 6:33
